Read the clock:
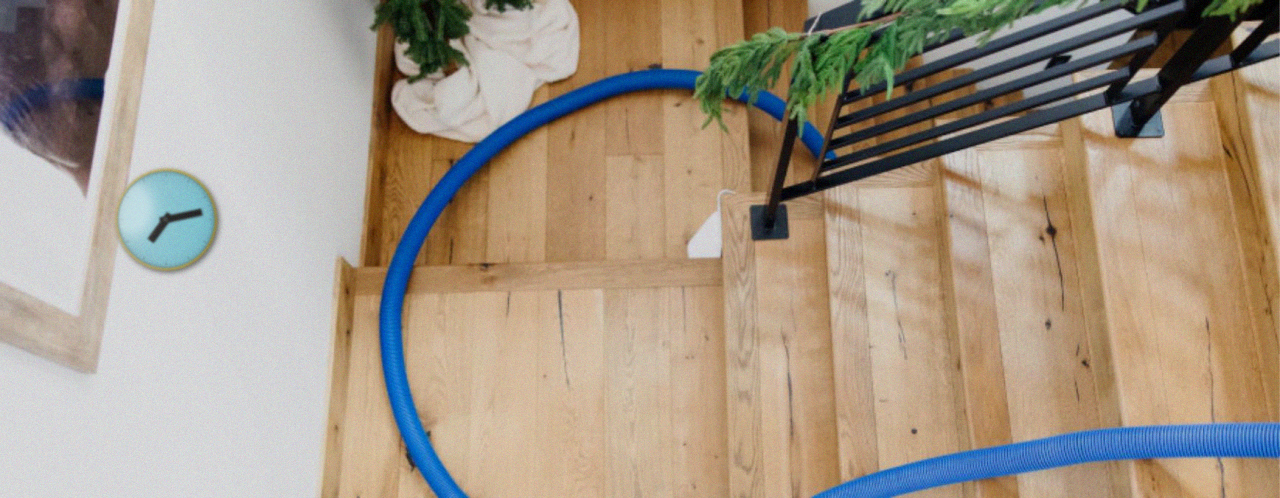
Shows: 7:13
